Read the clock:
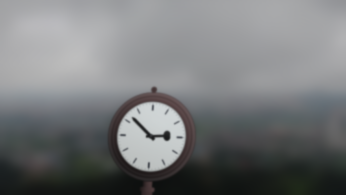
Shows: 2:52
